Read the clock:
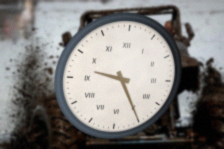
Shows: 9:25
